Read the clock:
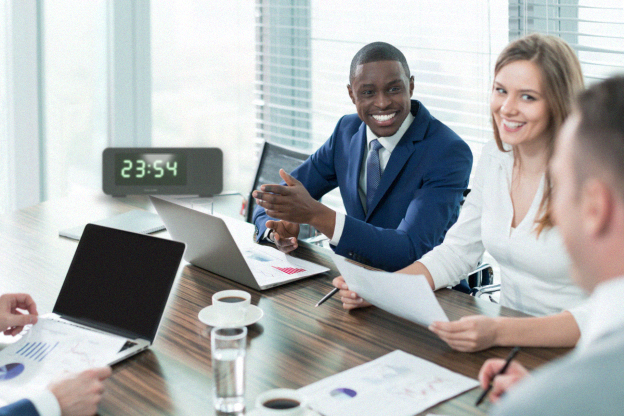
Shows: 23:54
